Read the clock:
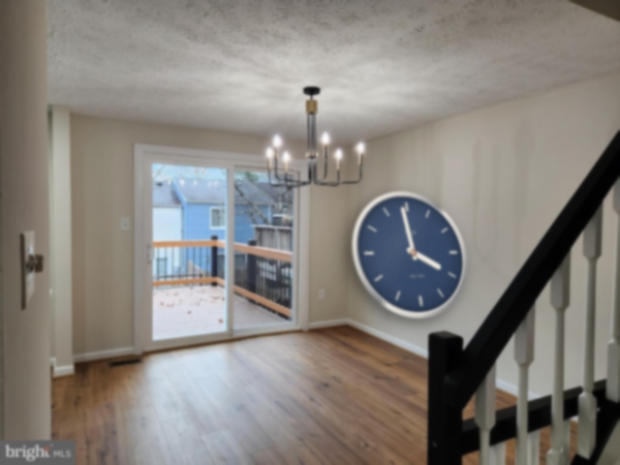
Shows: 3:59
